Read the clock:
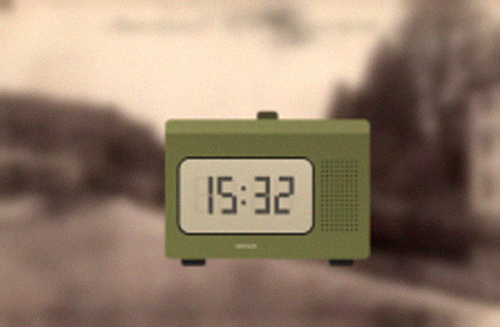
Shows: 15:32
